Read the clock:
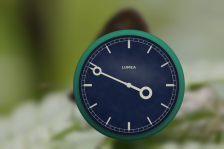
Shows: 3:49
